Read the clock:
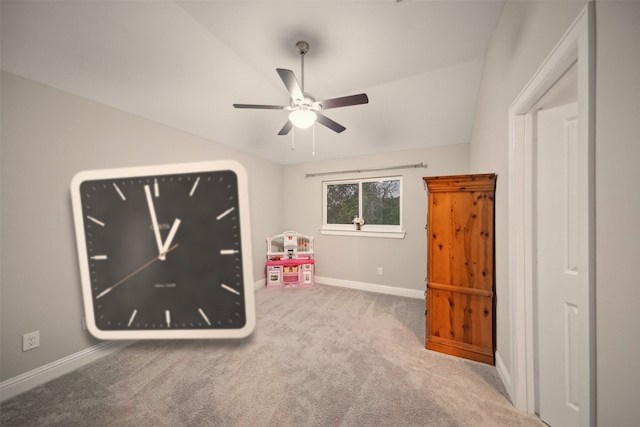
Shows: 12:58:40
